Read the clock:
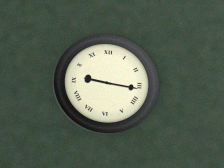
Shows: 9:16
